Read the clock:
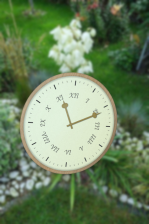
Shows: 11:11
